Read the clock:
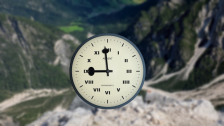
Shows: 8:59
